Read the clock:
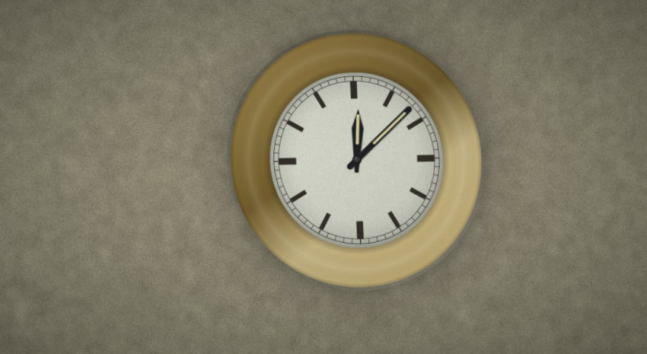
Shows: 12:08
